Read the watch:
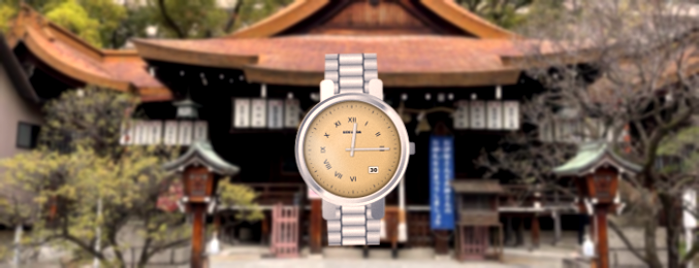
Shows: 12:15
